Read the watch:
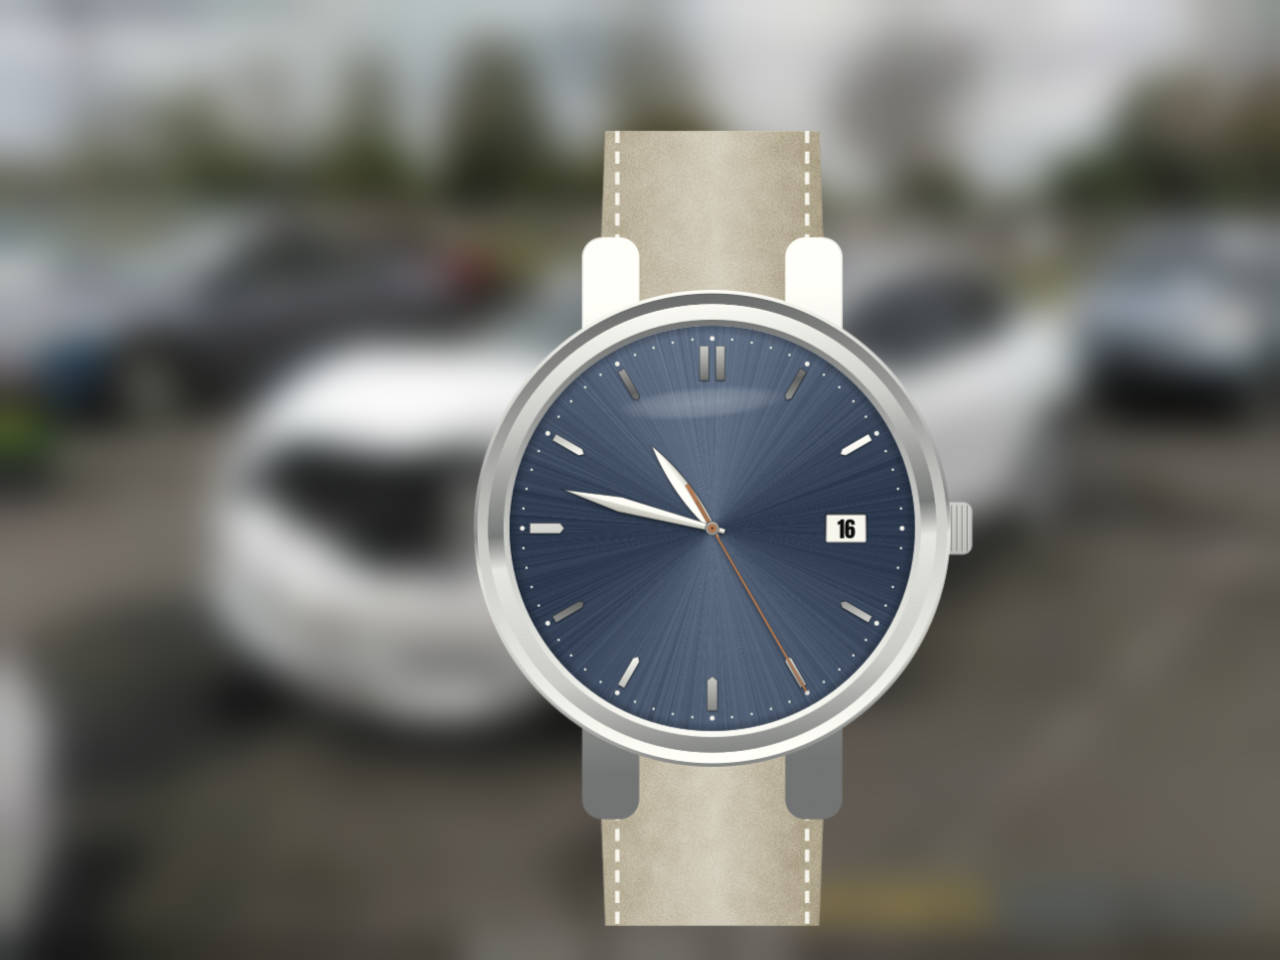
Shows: 10:47:25
